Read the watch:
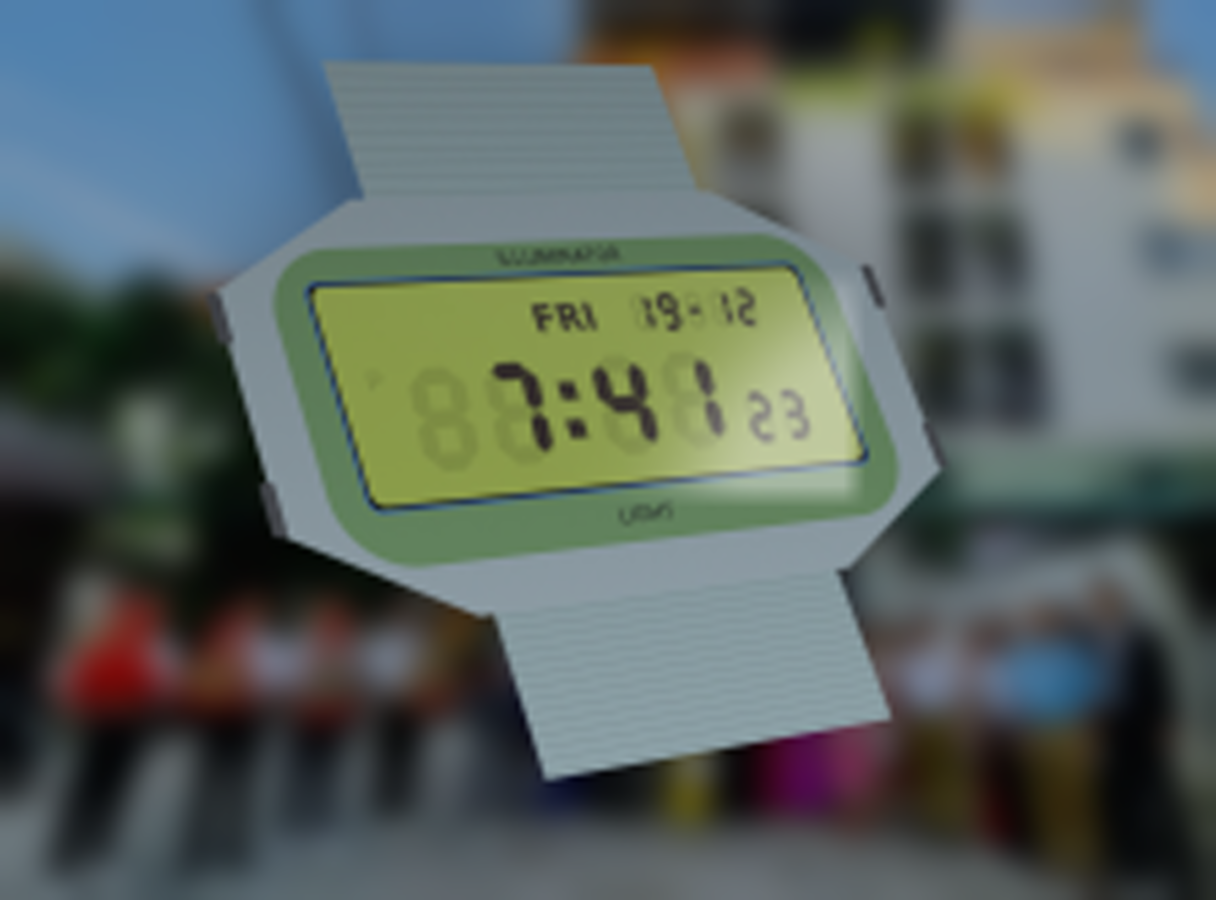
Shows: 7:41:23
